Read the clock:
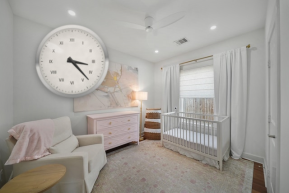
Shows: 3:23
